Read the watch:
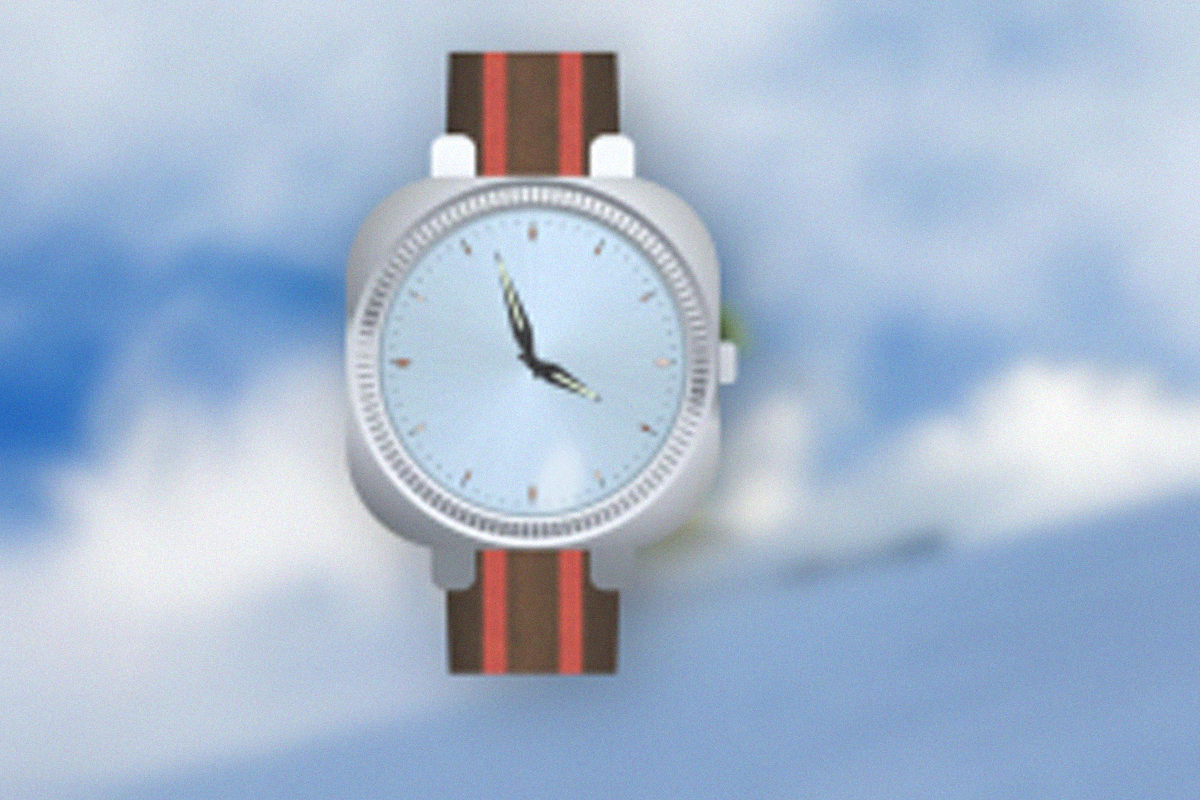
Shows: 3:57
